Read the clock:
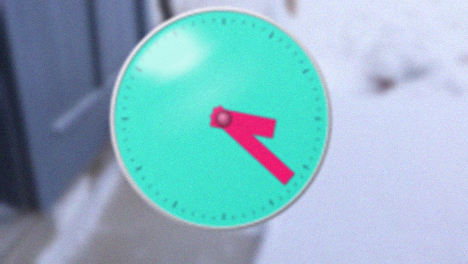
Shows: 3:22
